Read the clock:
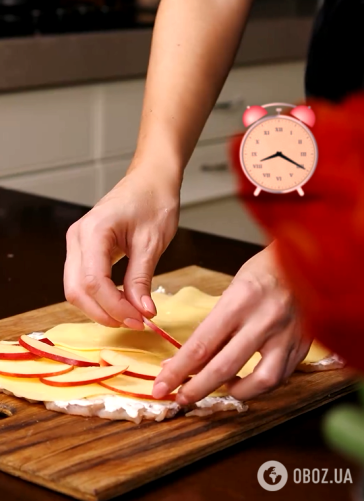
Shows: 8:20
